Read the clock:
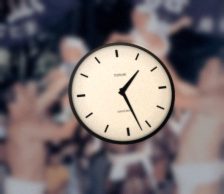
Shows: 1:27
